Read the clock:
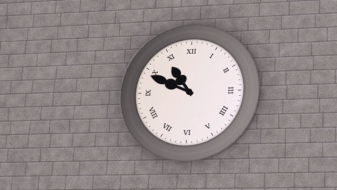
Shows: 10:49
